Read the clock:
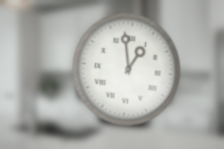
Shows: 12:58
